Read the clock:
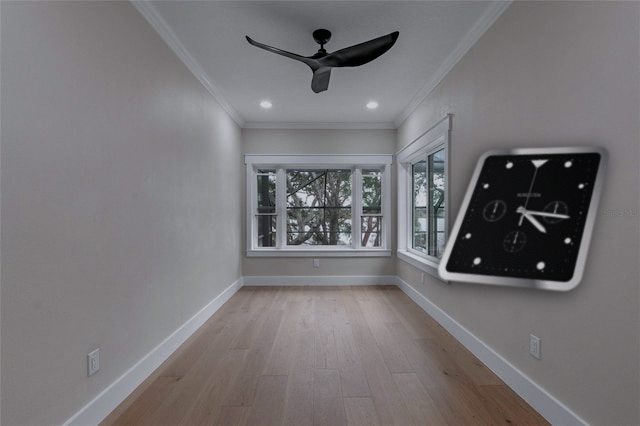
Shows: 4:16
